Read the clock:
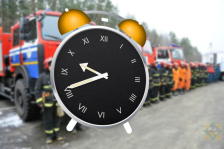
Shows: 9:41
